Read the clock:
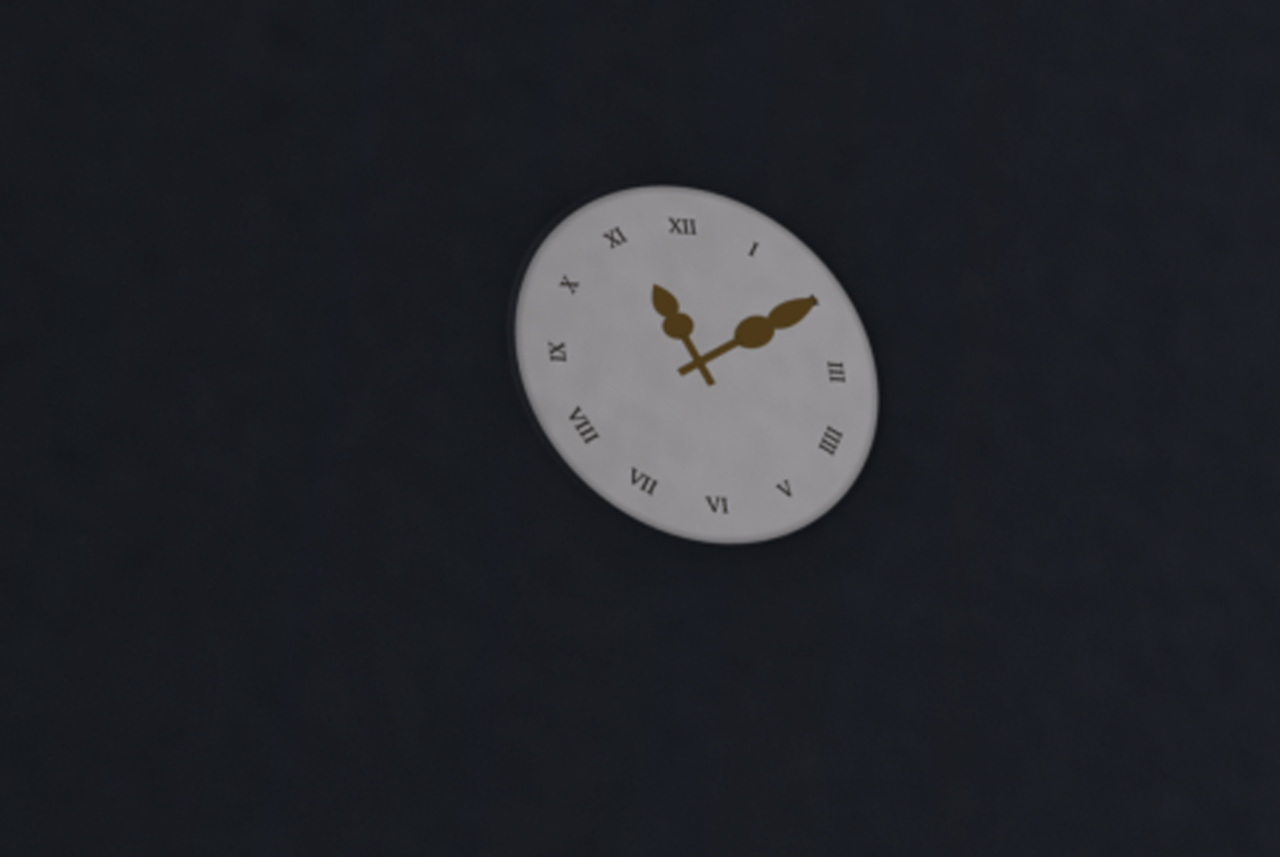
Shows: 11:10
